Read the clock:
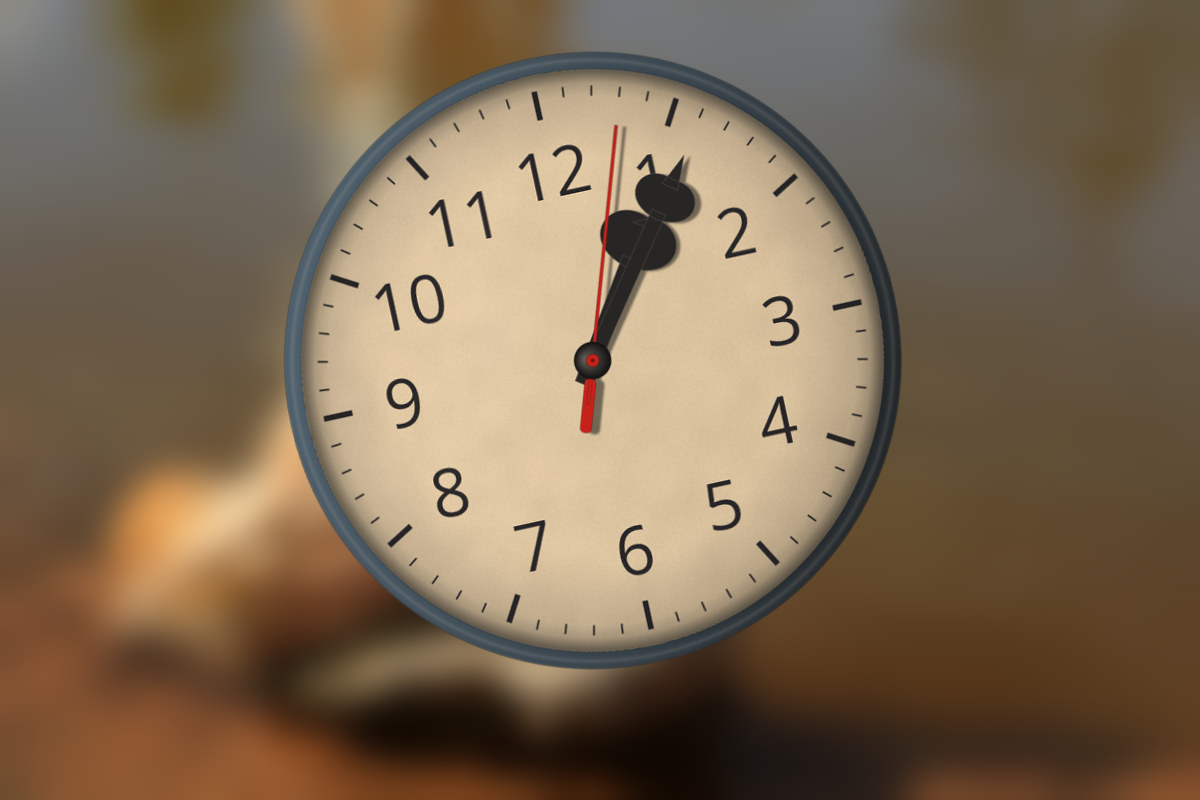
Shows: 1:06:03
